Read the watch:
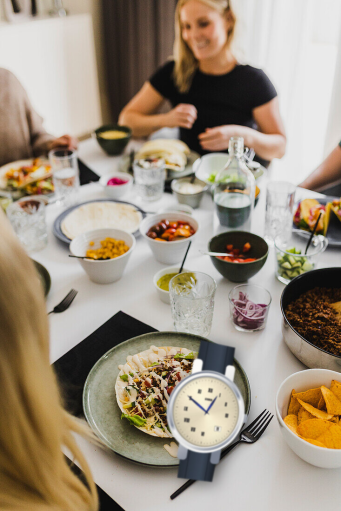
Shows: 12:50
